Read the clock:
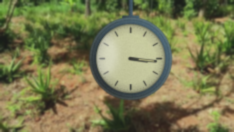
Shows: 3:16
